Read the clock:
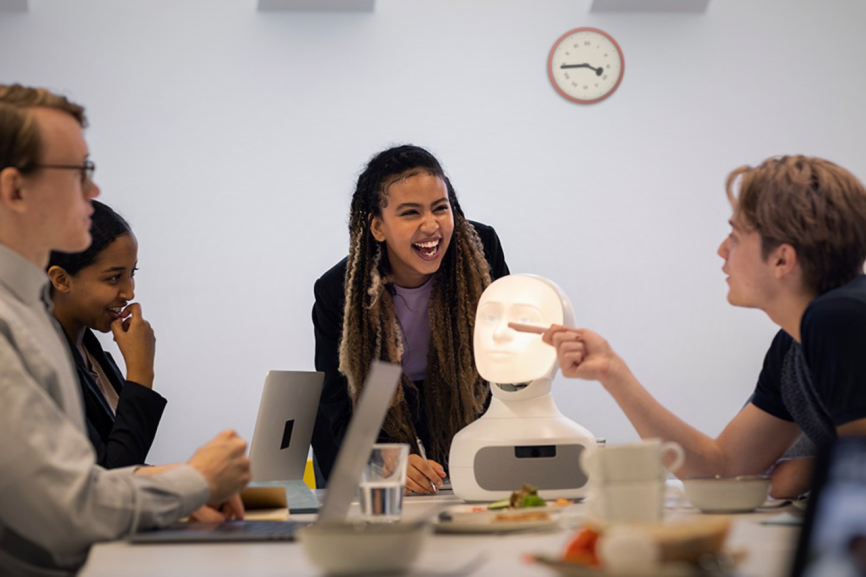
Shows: 3:44
